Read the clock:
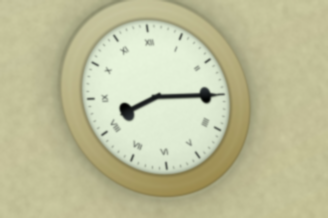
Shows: 8:15
